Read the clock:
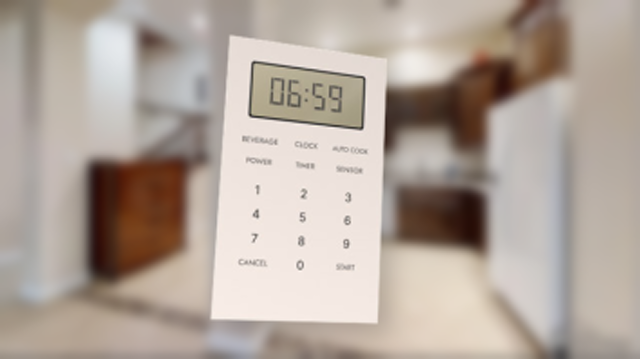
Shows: 6:59
